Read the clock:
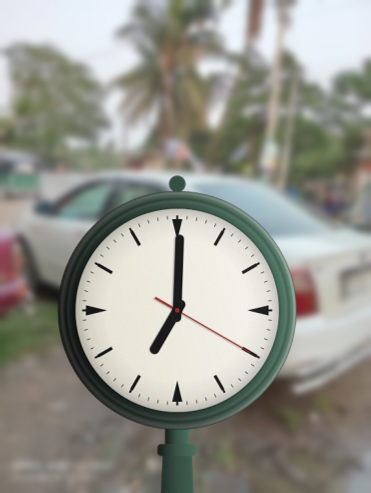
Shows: 7:00:20
